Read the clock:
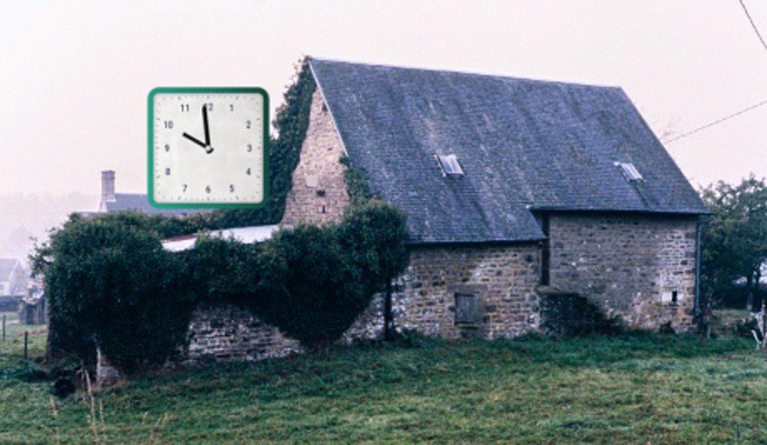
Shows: 9:59
